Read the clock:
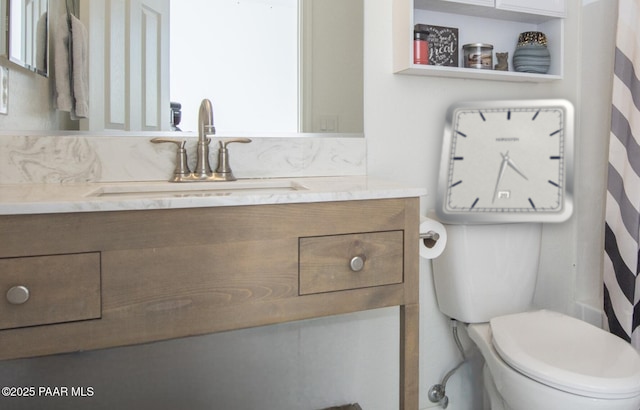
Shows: 4:32
